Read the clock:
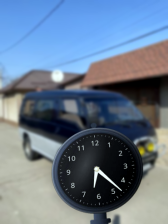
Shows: 6:23
